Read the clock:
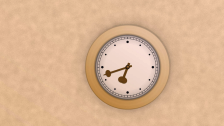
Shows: 6:42
